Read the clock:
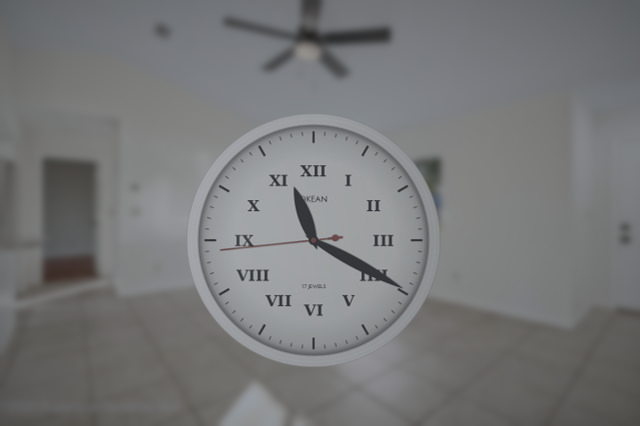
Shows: 11:19:44
